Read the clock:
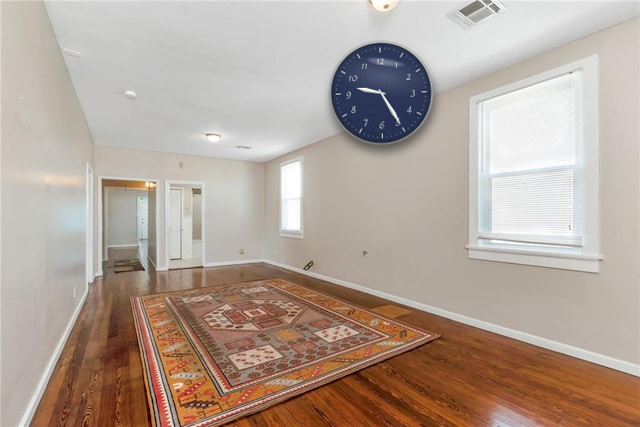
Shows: 9:25
